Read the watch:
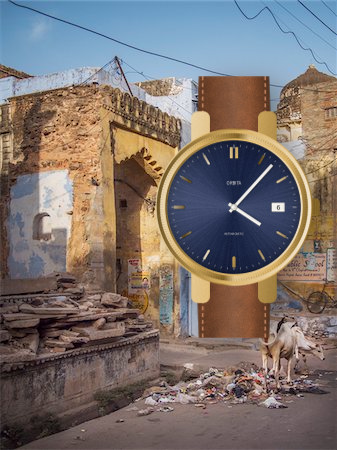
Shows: 4:07
